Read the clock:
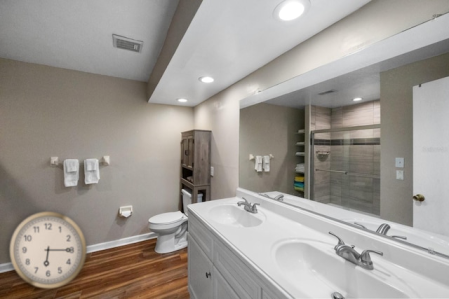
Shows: 6:15
